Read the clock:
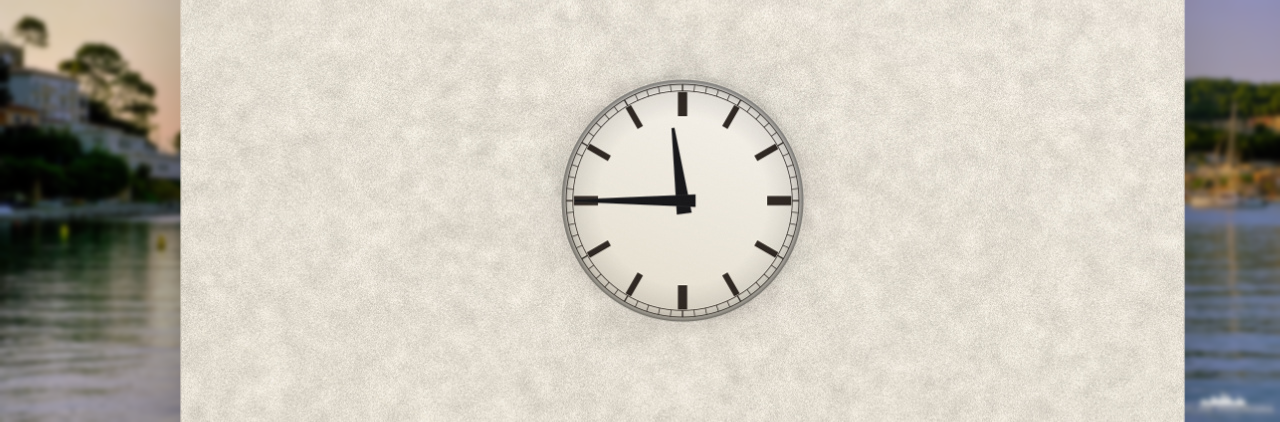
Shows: 11:45
